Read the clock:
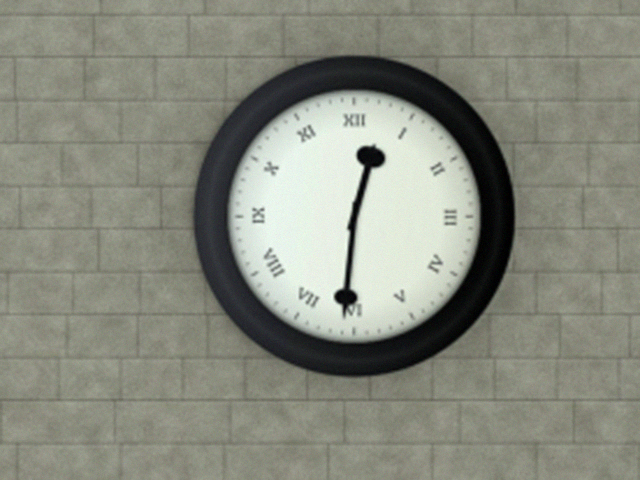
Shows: 12:31
